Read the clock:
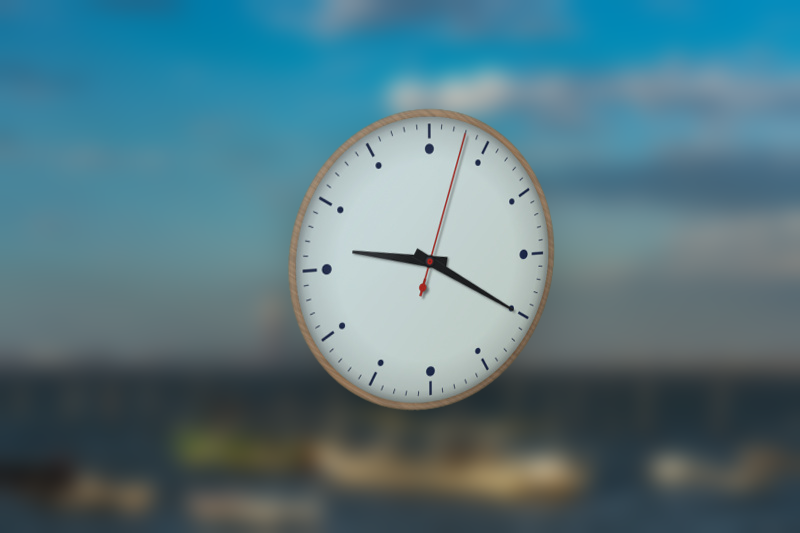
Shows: 9:20:03
